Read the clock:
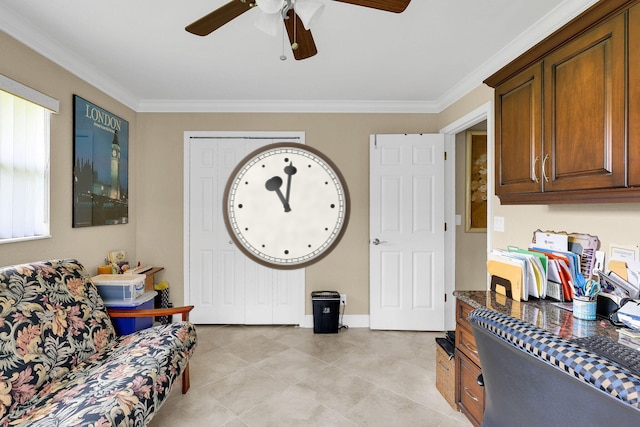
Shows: 11:01
